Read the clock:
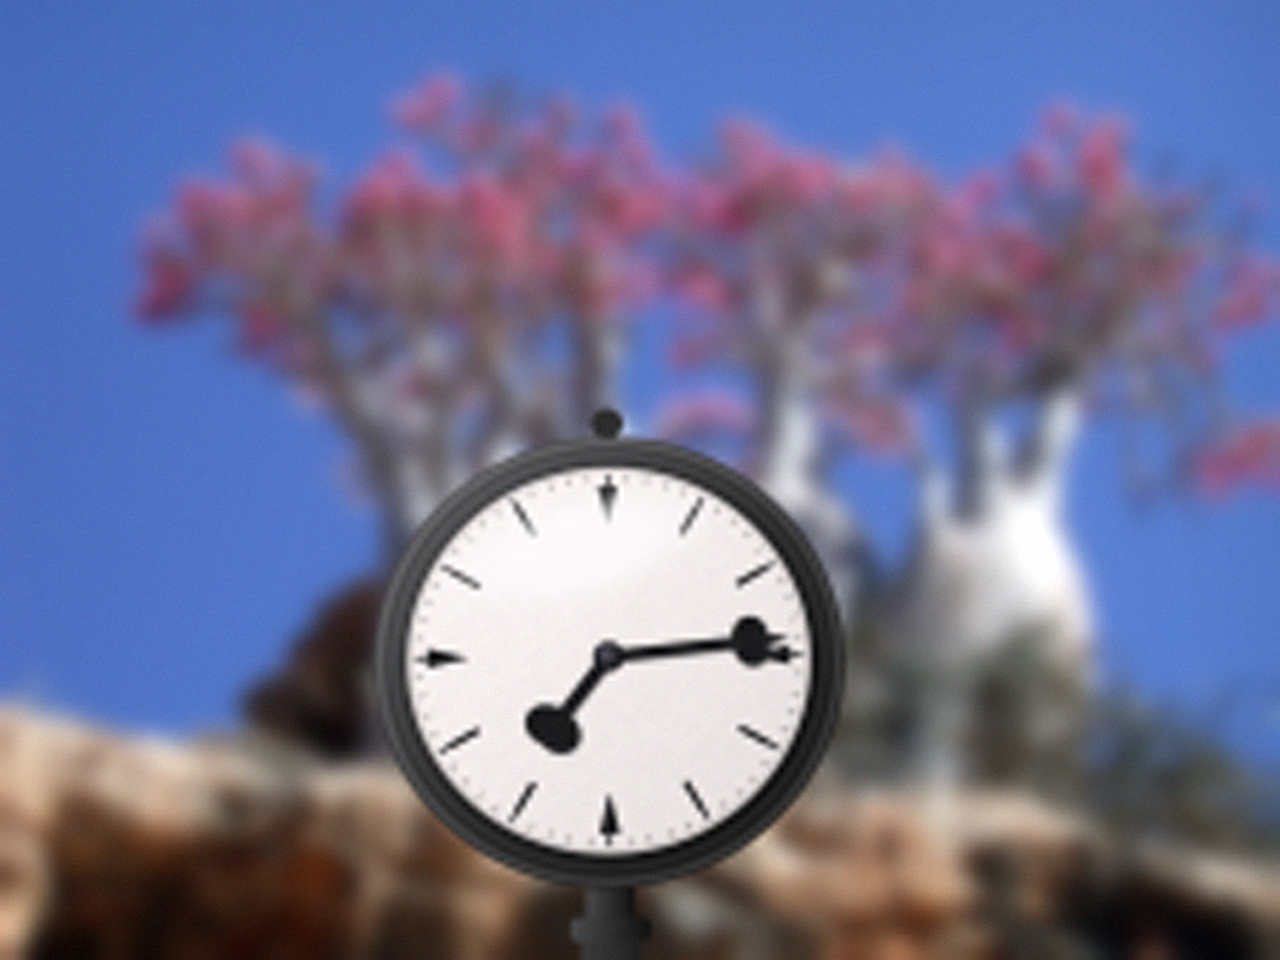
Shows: 7:14
